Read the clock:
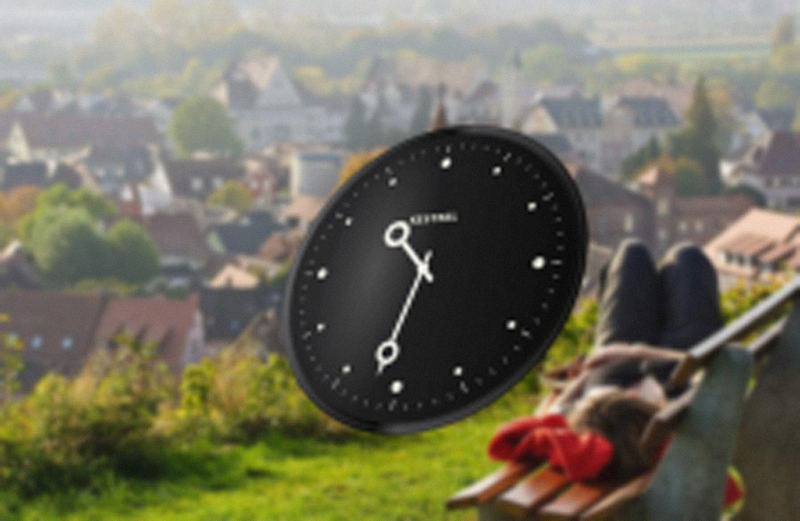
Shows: 10:32
